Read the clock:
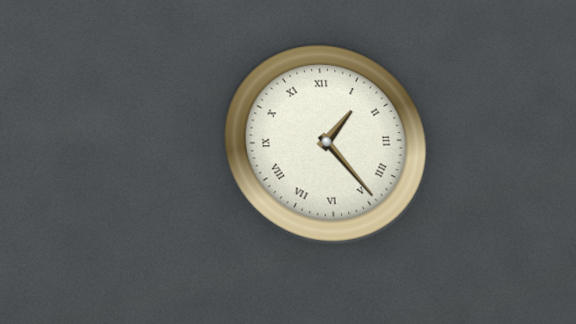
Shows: 1:24
